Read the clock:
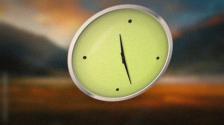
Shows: 11:26
